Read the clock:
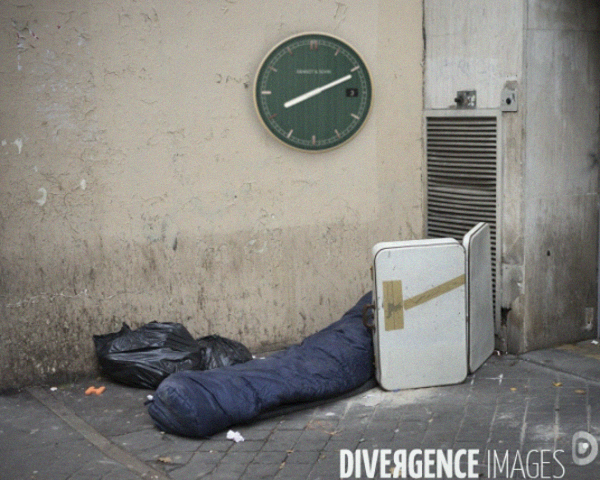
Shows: 8:11
